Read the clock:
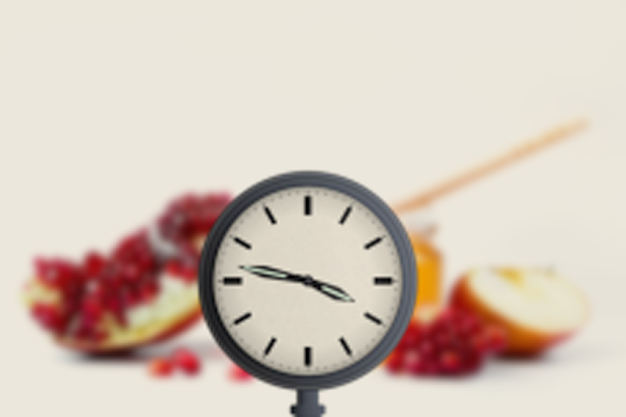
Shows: 3:47
